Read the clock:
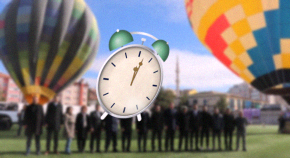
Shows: 12:02
